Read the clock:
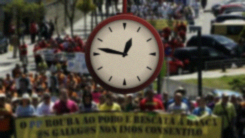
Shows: 12:47
